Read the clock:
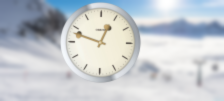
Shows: 12:48
